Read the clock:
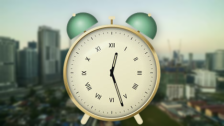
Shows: 12:27
